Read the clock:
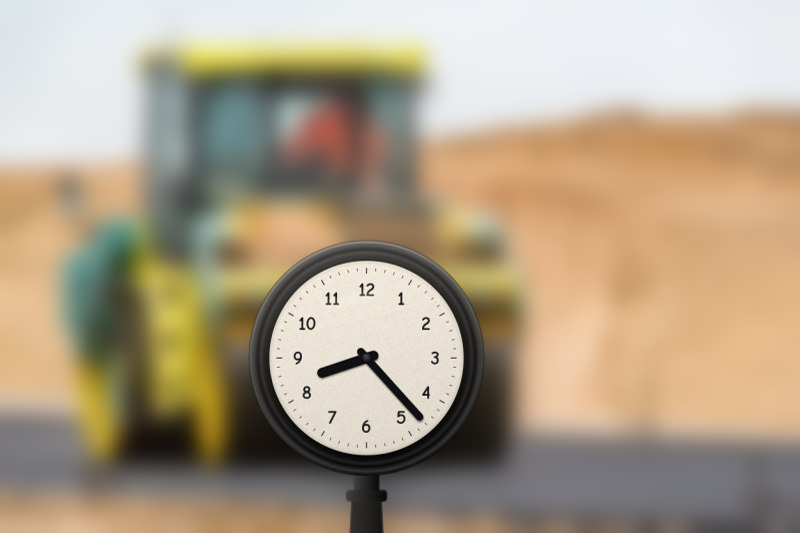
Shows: 8:23
